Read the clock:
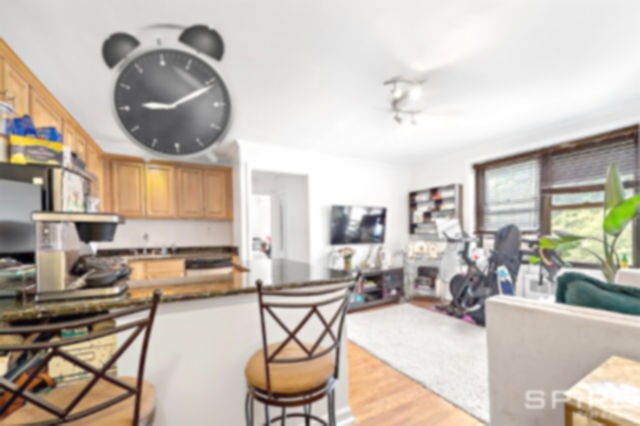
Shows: 9:11
